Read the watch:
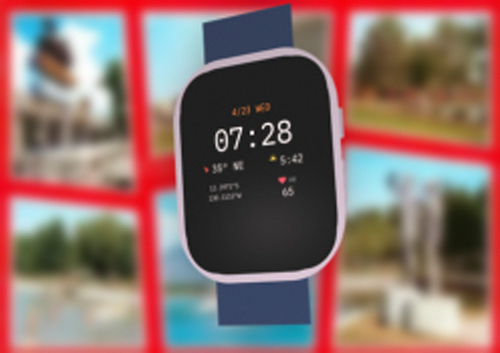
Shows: 7:28
